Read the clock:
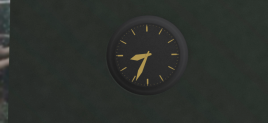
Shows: 8:34
